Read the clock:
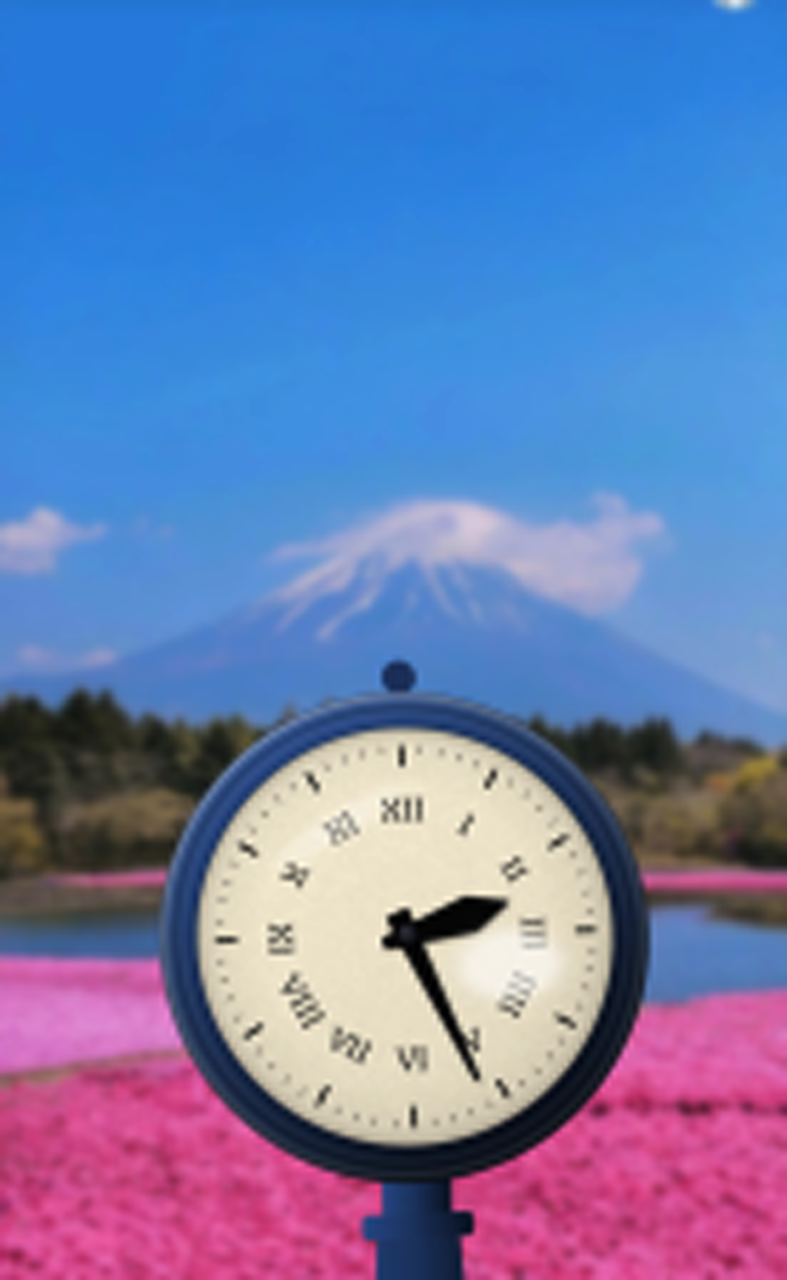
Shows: 2:26
